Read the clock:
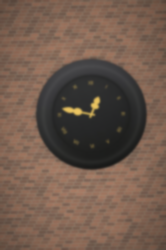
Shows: 12:47
